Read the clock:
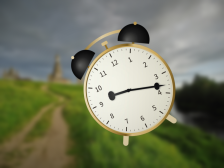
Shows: 9:18
